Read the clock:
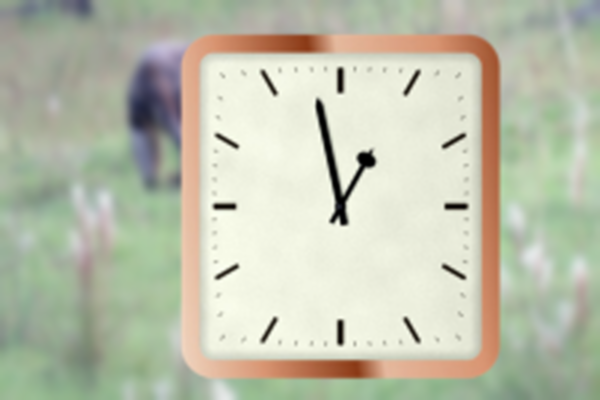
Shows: 12:58
